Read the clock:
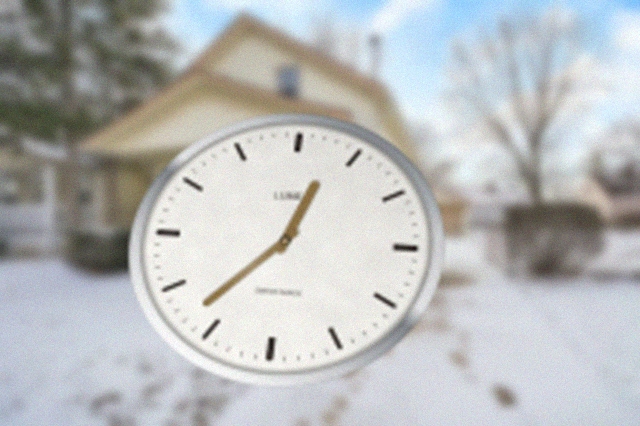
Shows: 12:37
